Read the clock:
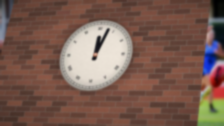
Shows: 12:03
